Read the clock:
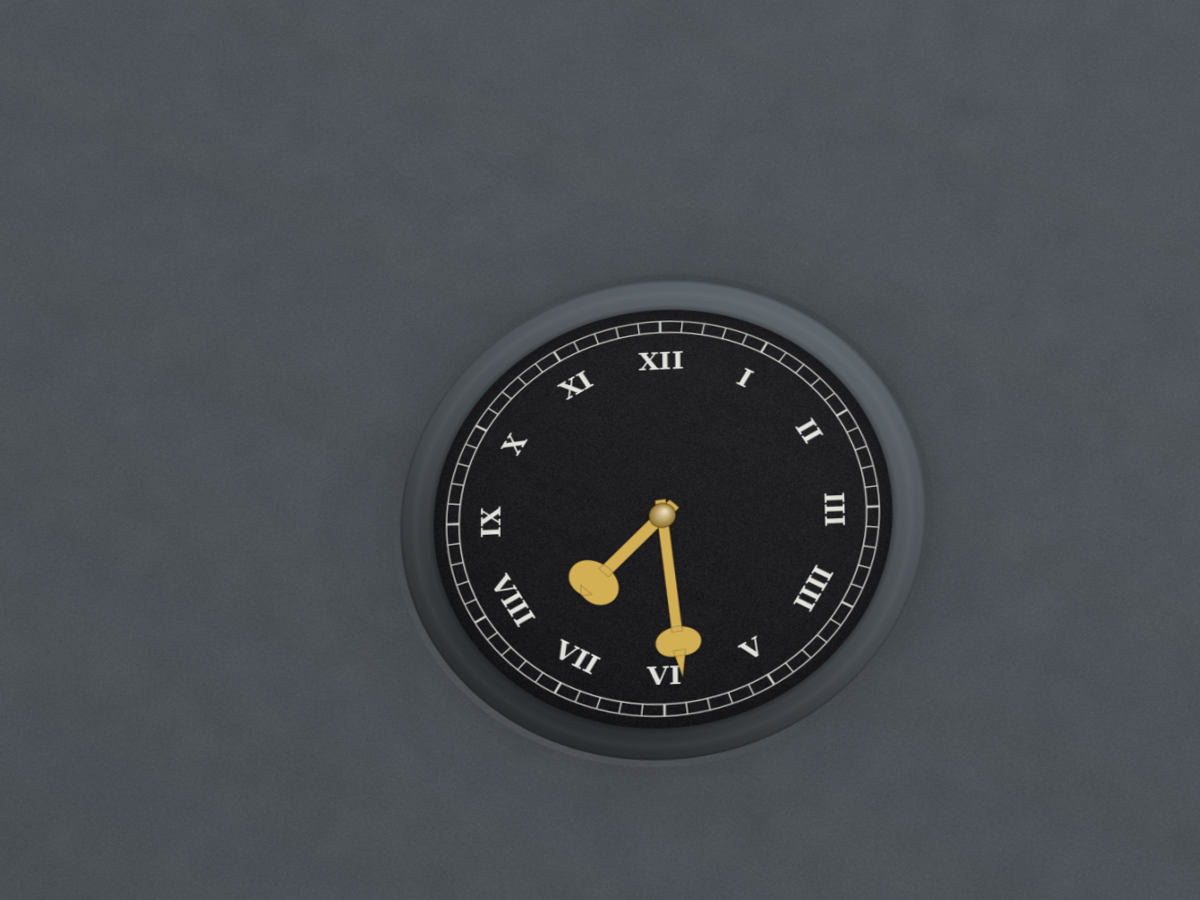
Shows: 7:29
